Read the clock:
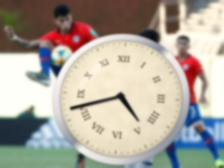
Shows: 4:42
